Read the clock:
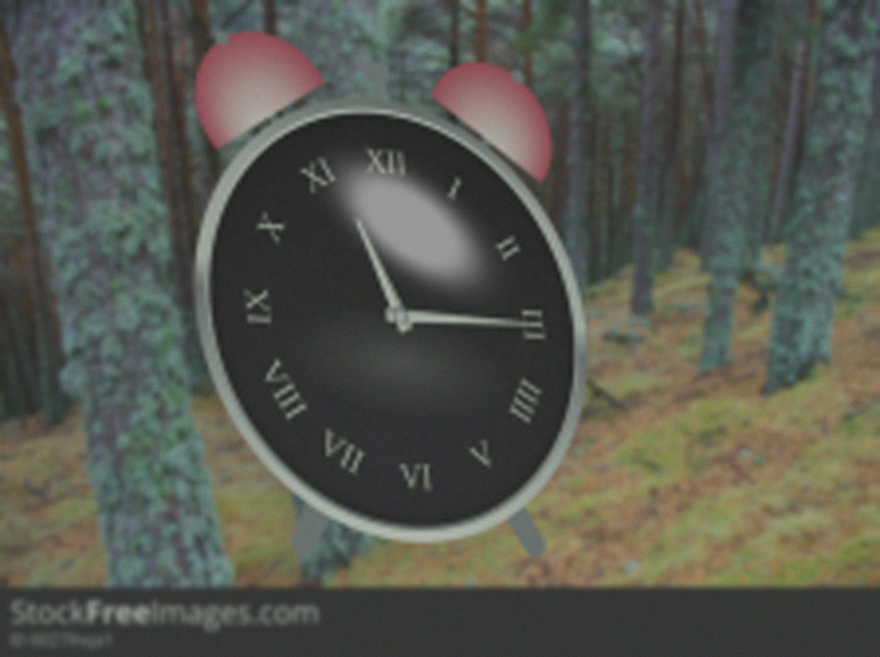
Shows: 11:15
